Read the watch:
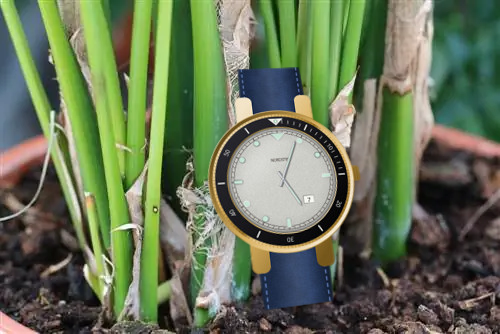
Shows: 5:04
